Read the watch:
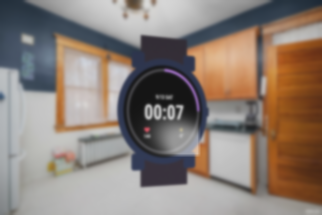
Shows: 0:07
